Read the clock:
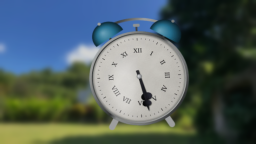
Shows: 5:28
